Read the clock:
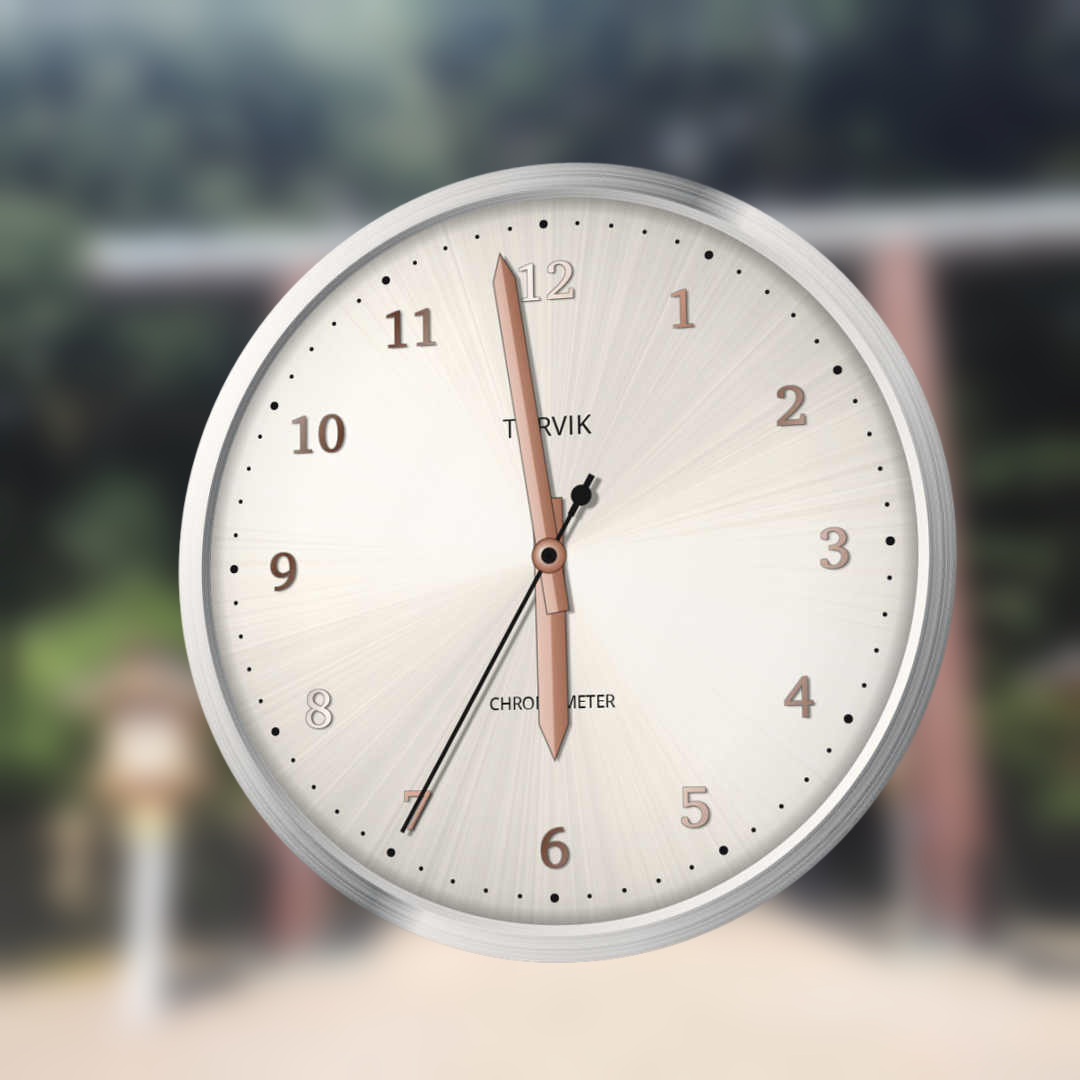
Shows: 5:58:35
